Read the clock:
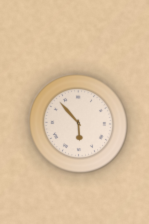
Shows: 5:53
